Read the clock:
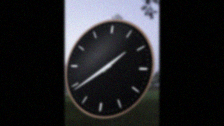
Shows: 1:39
